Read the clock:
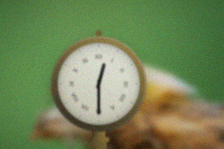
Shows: 12:30
